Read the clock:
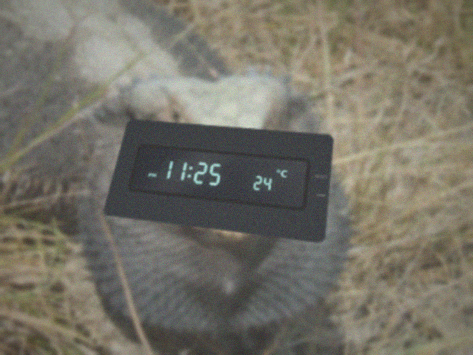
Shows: 11:25
